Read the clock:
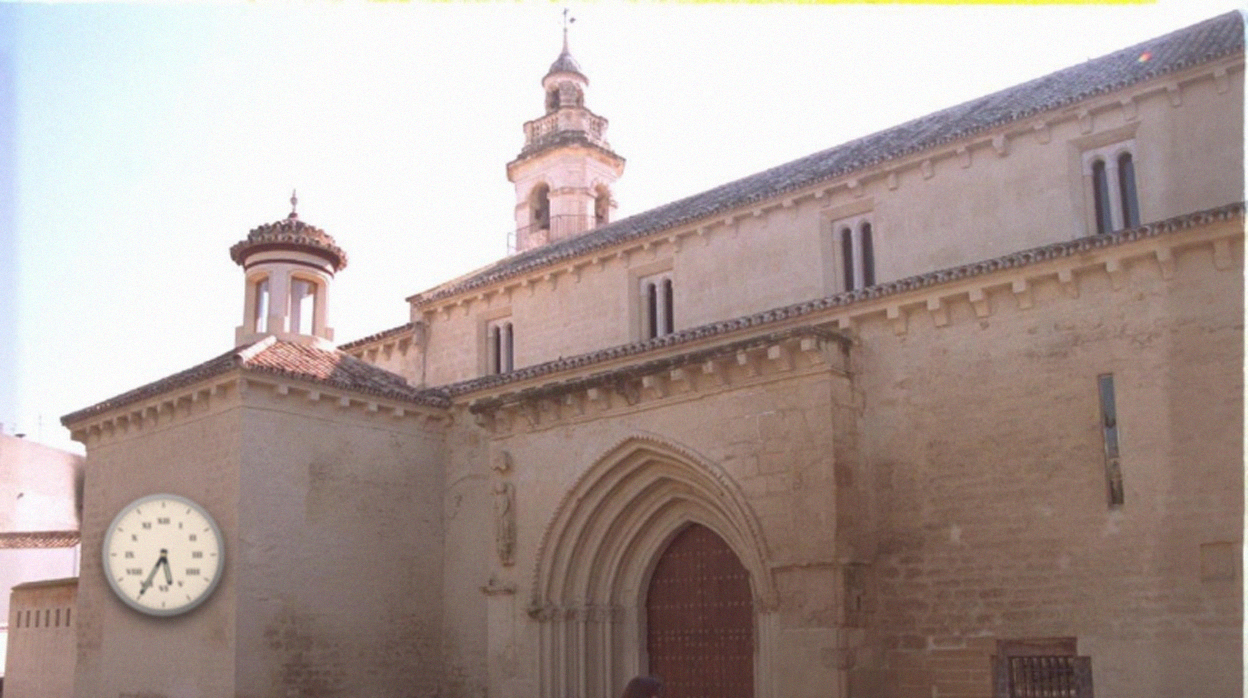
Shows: 5:35
